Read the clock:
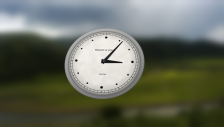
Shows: 3:06
